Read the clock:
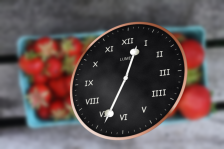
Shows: 12:34
